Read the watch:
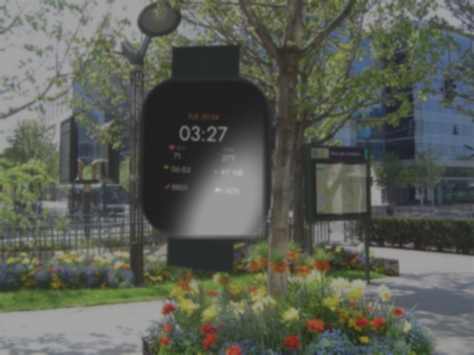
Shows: 3:27
